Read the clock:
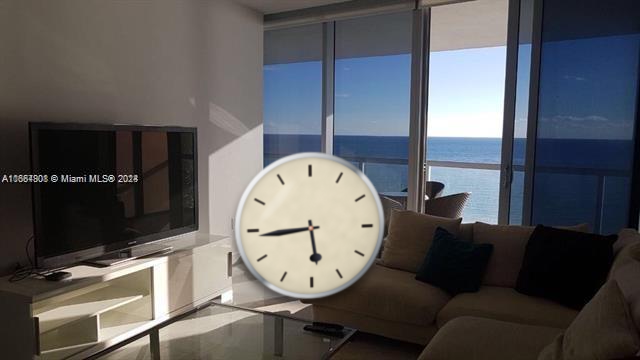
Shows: 5:44
